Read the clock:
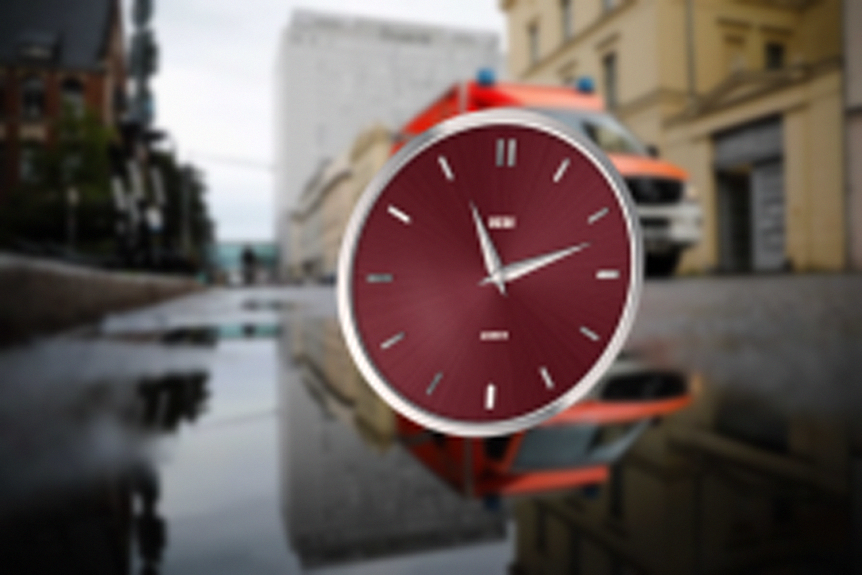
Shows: 11:12
